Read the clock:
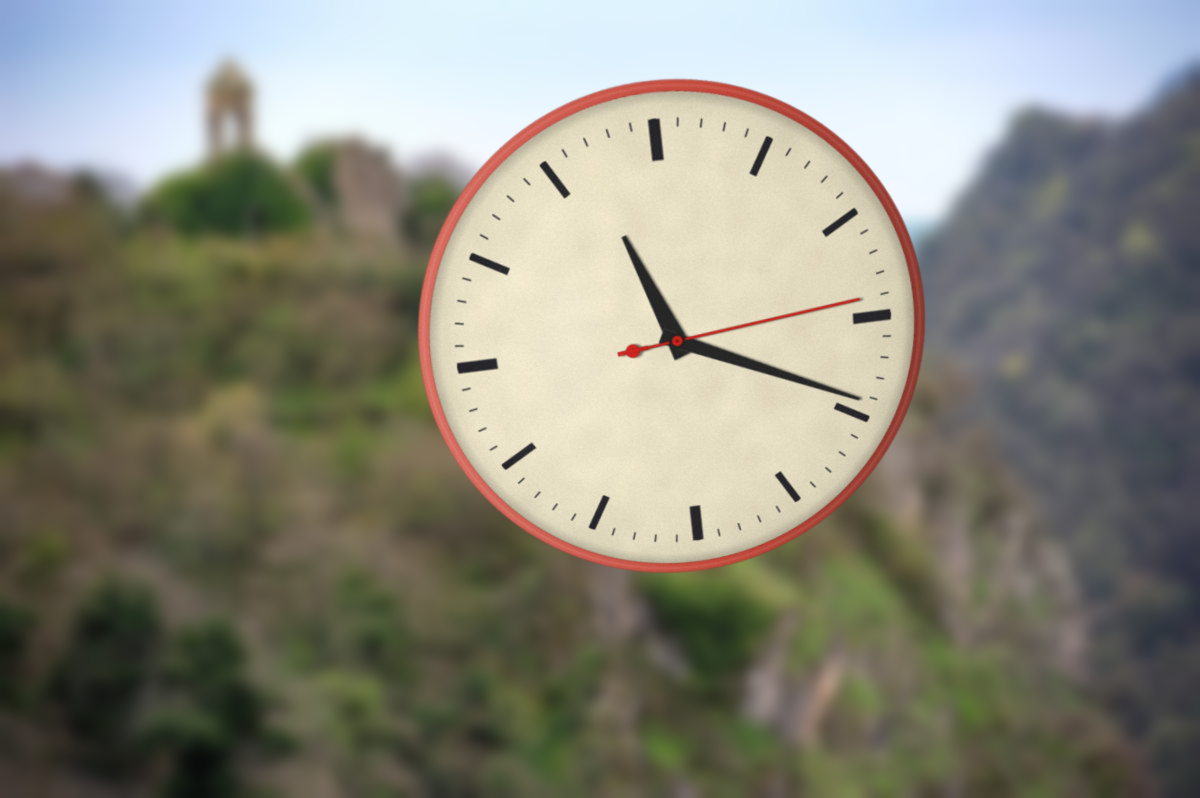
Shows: 11:19:14
